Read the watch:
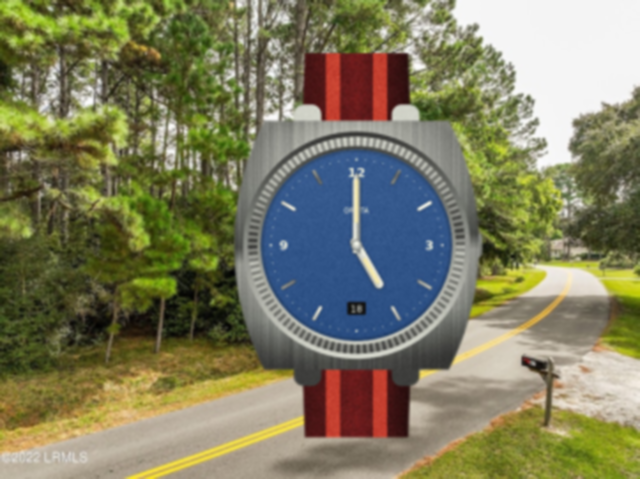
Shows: 5:00
